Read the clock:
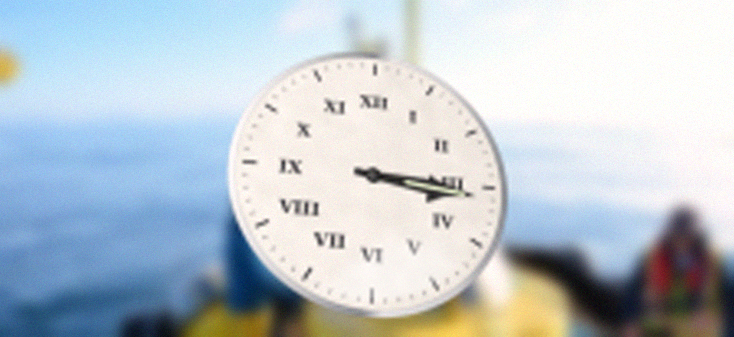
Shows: 3:16
